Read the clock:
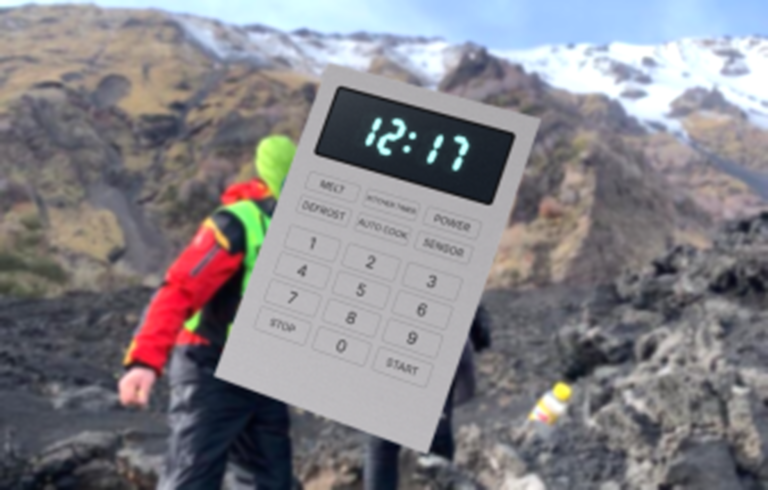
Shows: 12:17
